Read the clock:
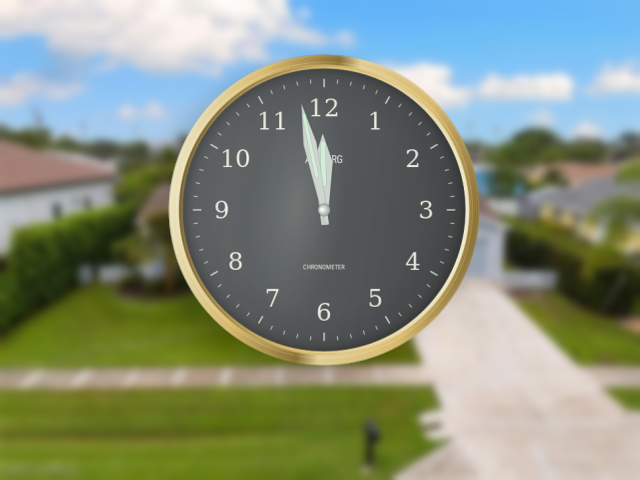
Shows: 11:58
